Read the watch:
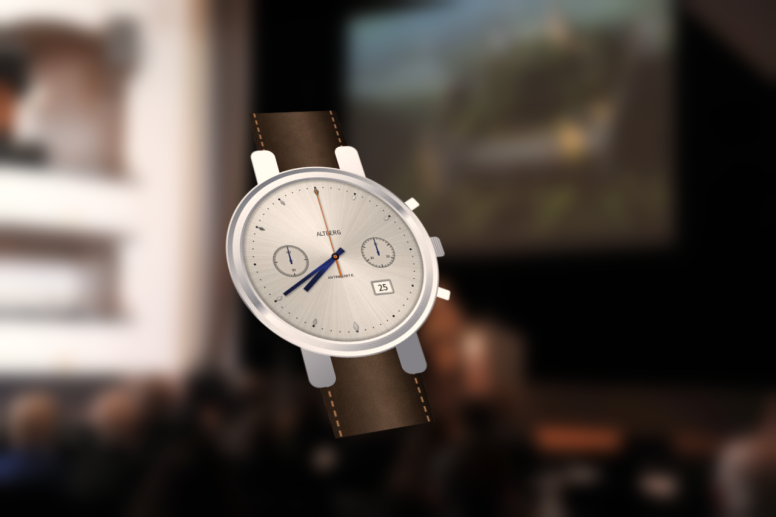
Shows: 7:40
